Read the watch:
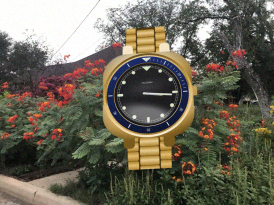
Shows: 3:16
